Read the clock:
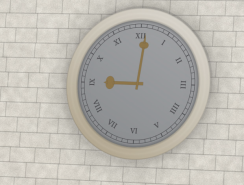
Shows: 9:01
